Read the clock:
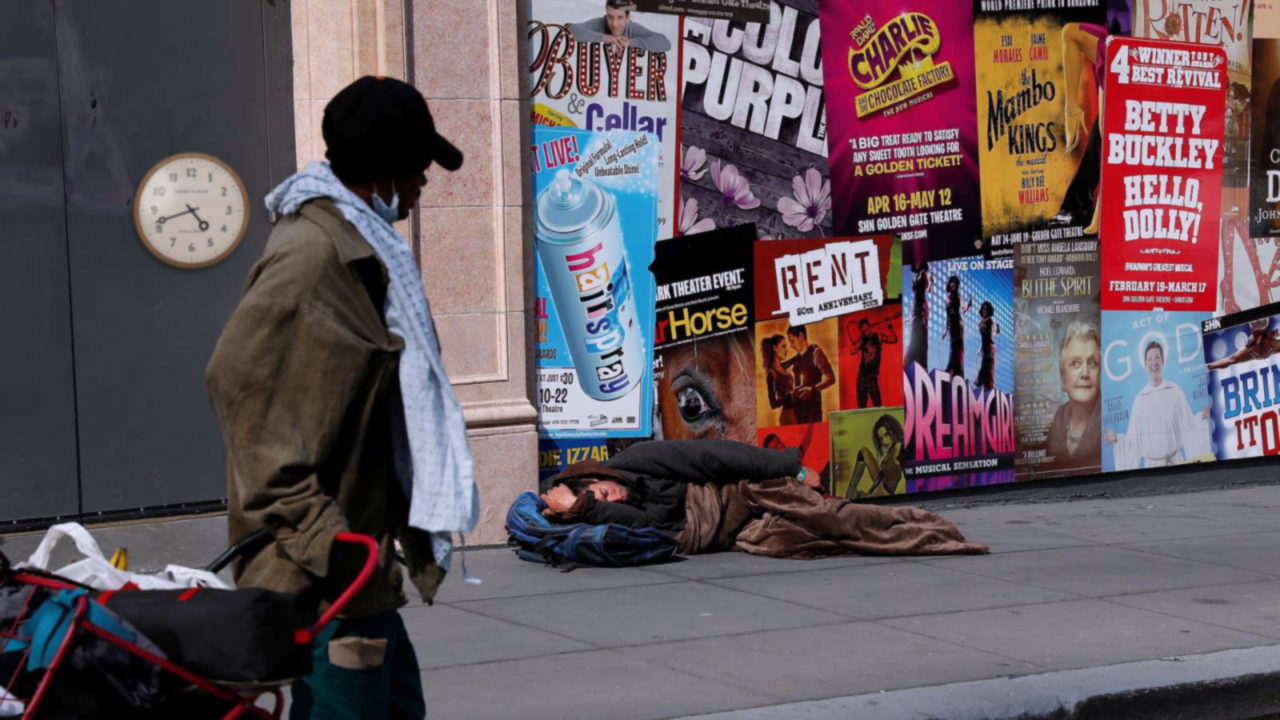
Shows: 4:42
